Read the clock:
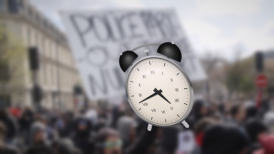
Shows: 4:42
